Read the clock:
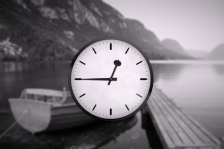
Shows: 12:45
